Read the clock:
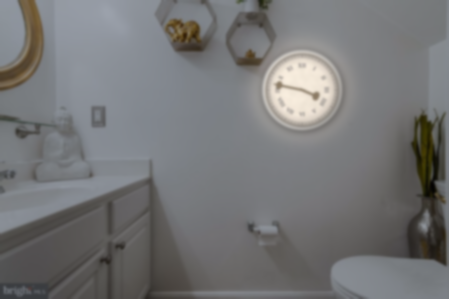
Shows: 3:47
